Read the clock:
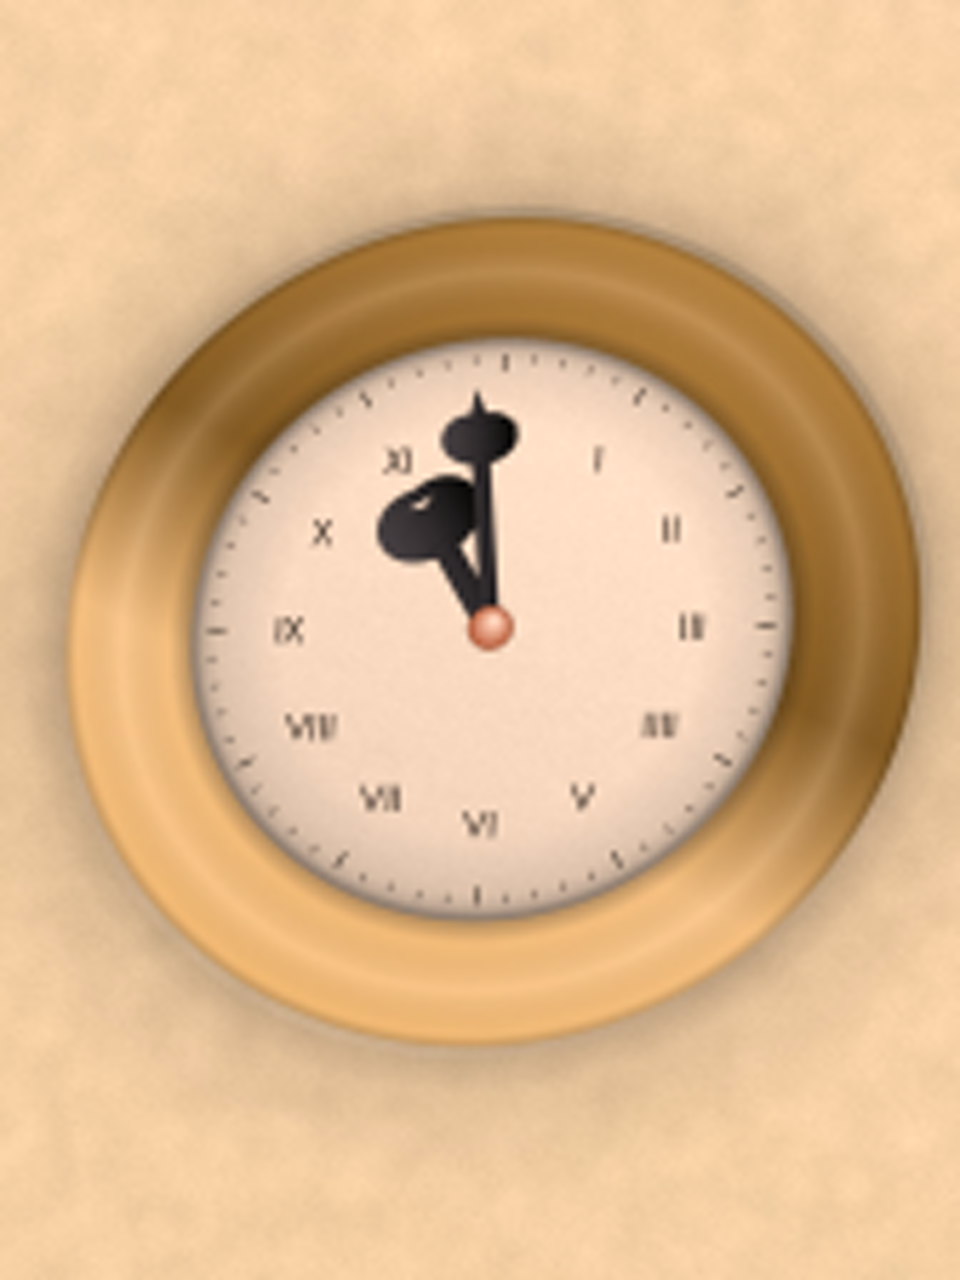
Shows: 10:59
